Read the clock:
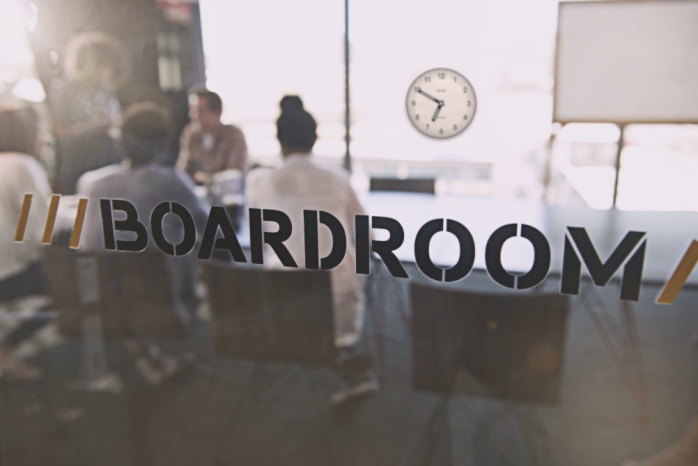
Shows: 6:50
